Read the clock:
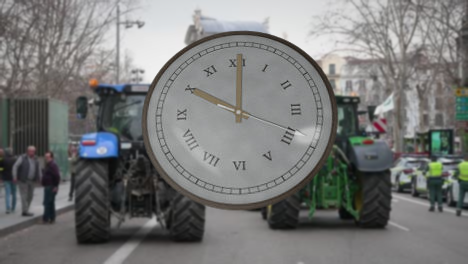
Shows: 10:00:19
